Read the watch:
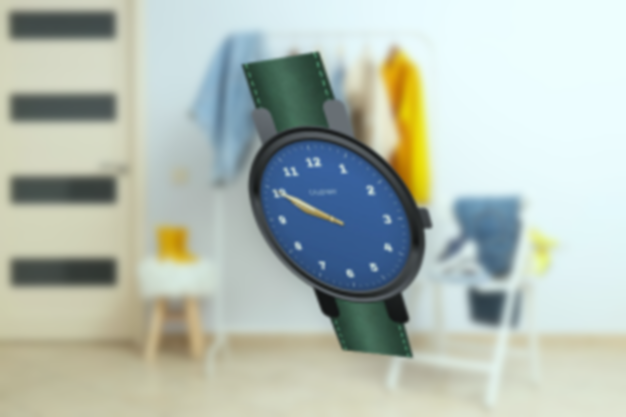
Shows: 9:50
